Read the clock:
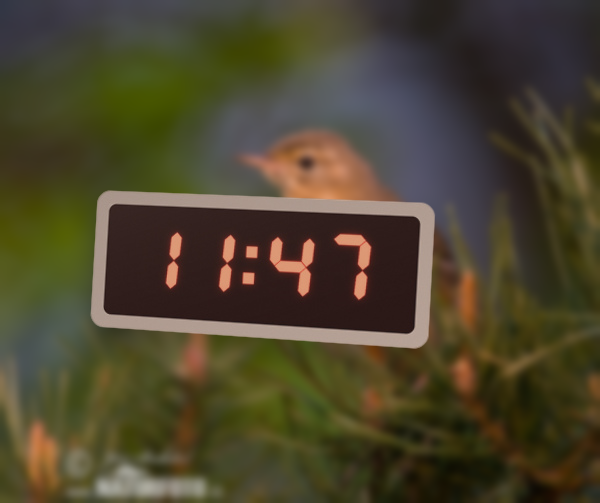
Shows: 11:47
